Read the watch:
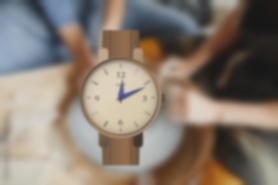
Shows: 12:11
